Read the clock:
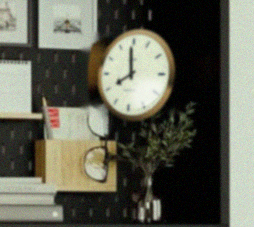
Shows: 7:59
